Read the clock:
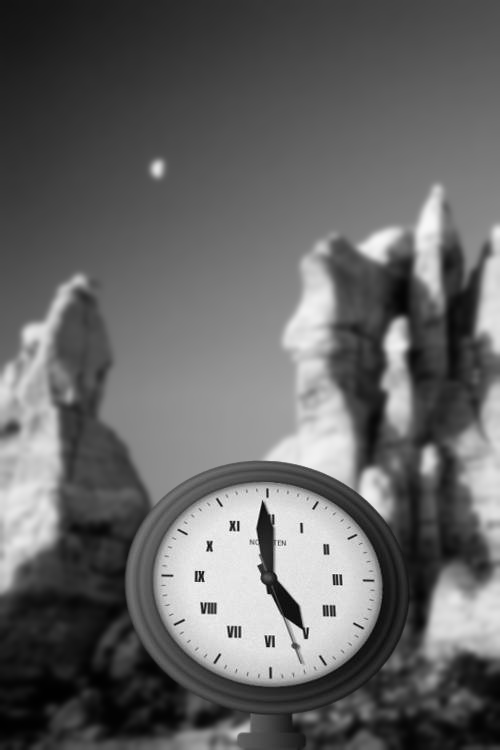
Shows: 4:59:27
